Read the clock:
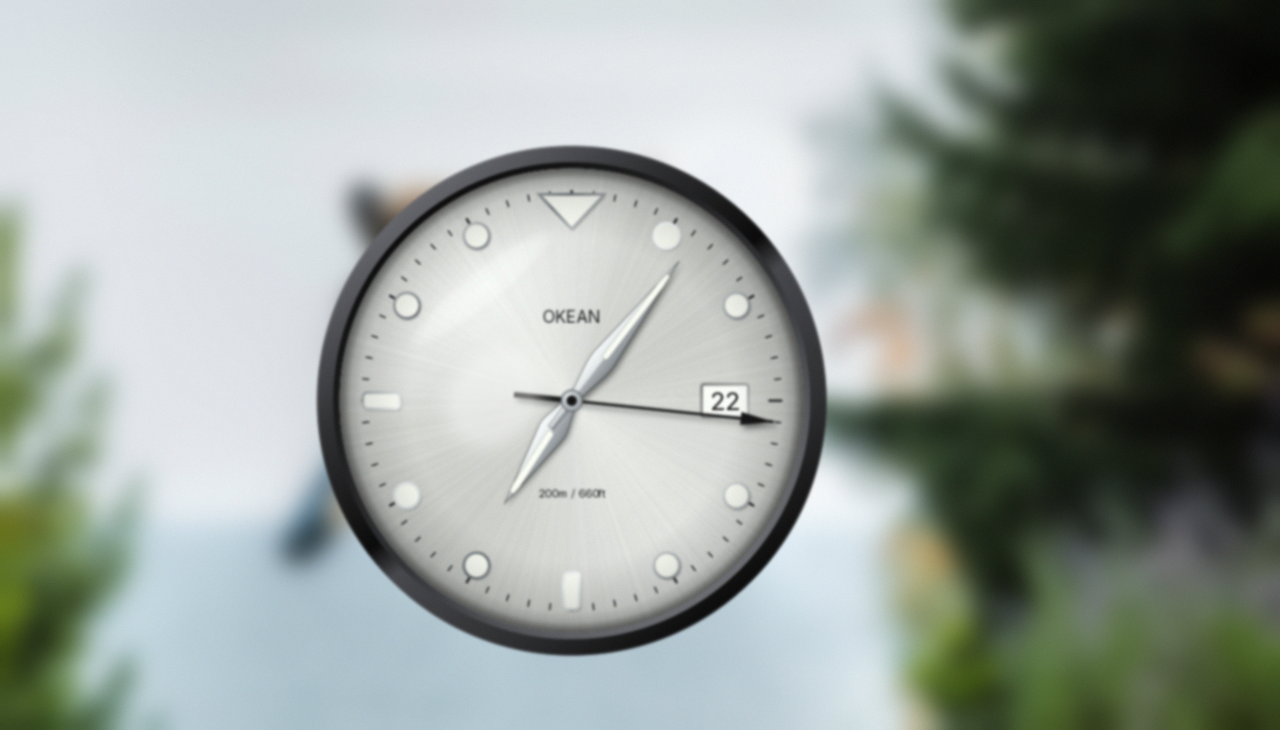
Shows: 7:06:16
